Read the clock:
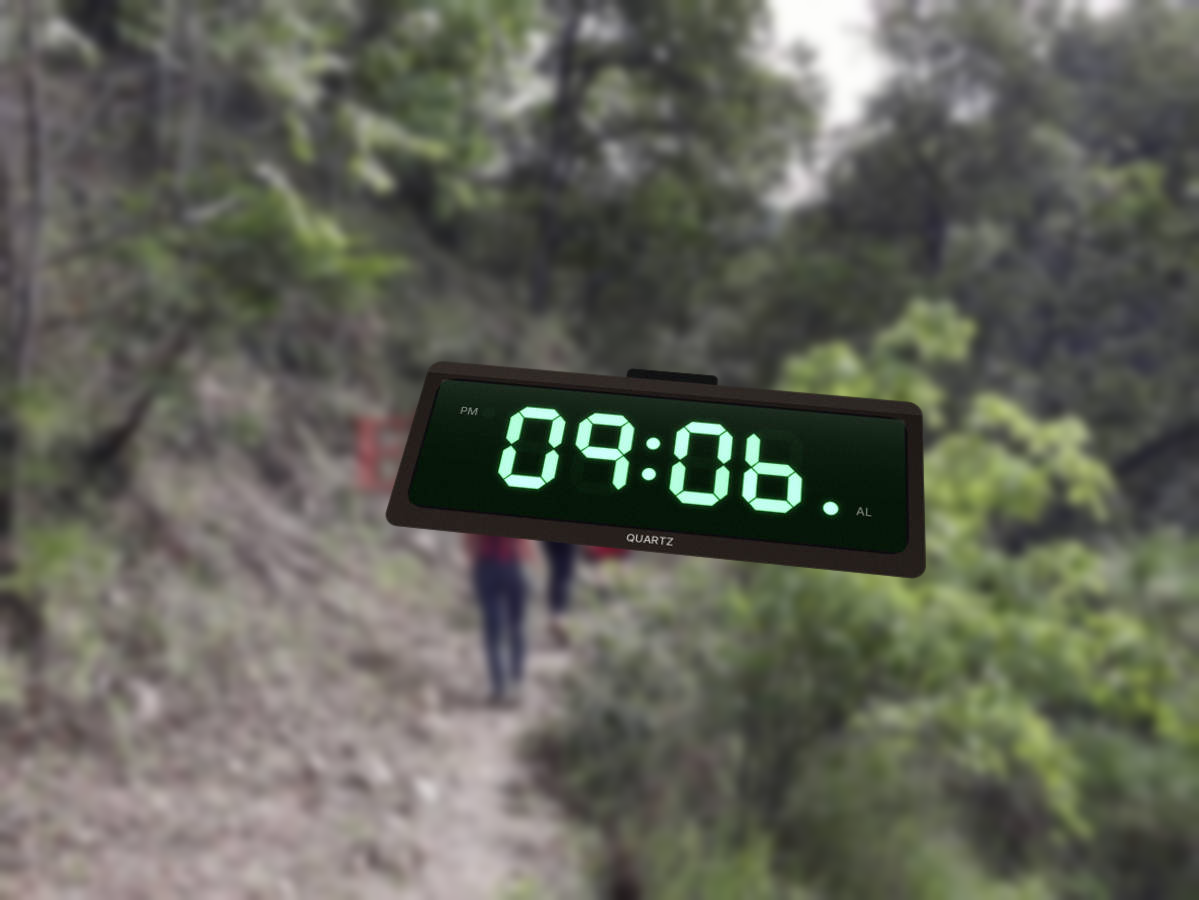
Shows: 9:06
